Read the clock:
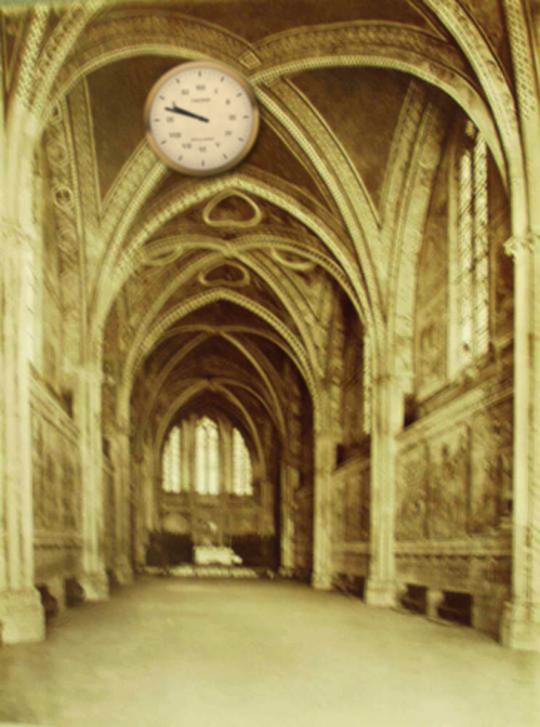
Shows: 9:48
